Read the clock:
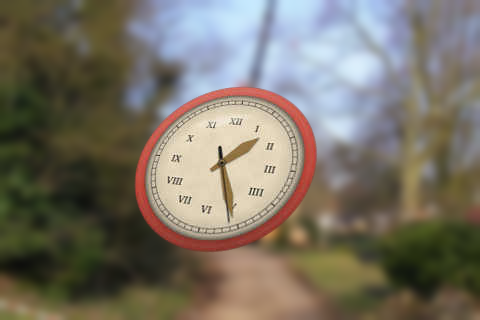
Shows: 1:25:26
